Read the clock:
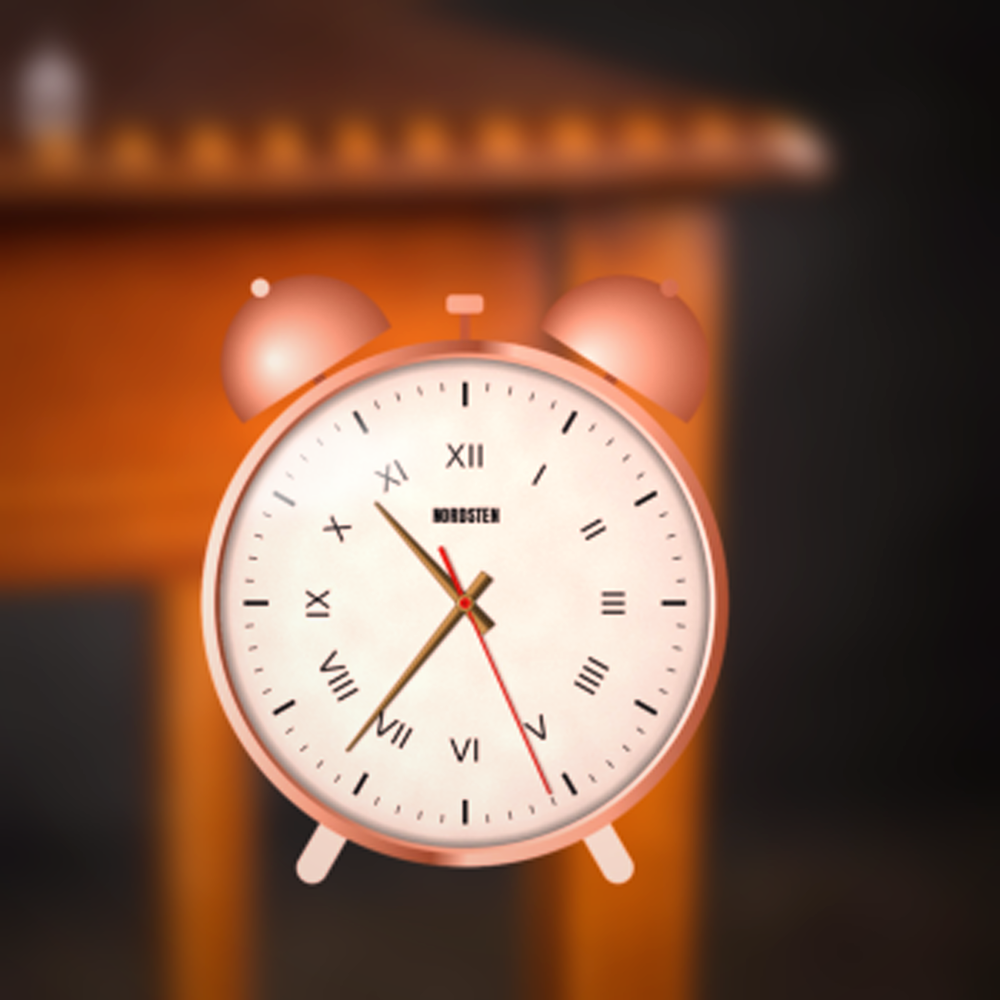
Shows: 10:36:26
